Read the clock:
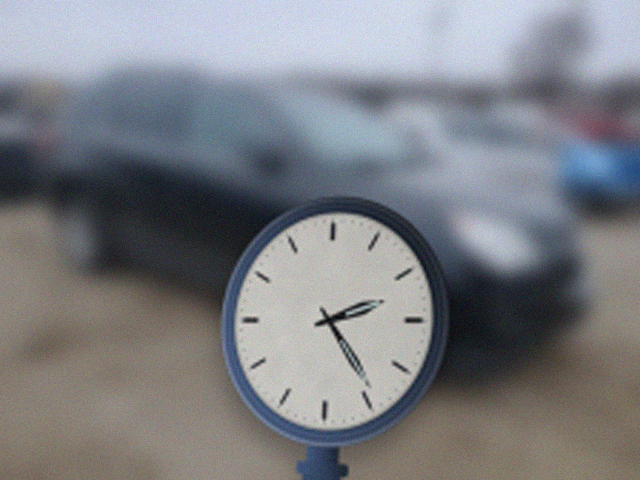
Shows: 2:24
